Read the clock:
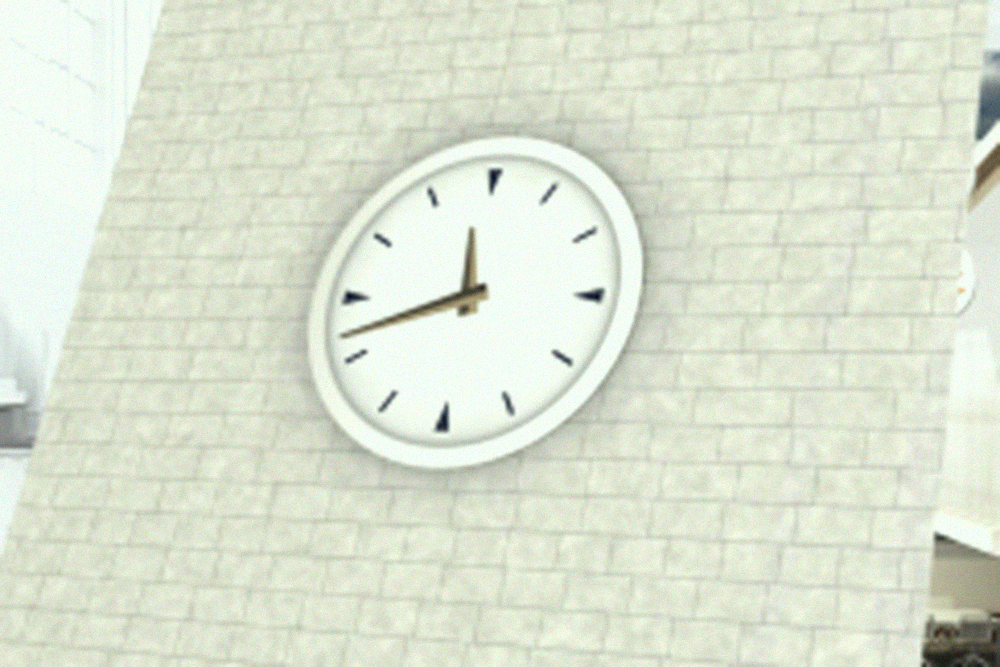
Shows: 11:42
